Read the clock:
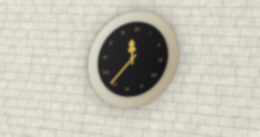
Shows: 11:36
